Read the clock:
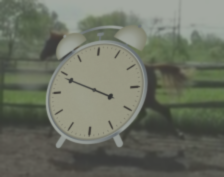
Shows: 3:49
